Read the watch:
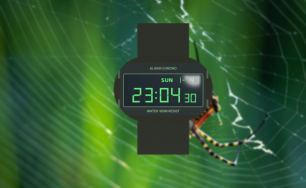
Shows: 23:04:30
